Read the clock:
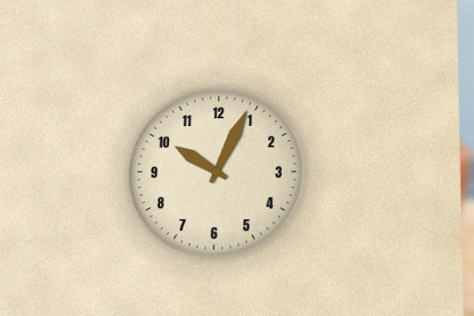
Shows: 10:04
